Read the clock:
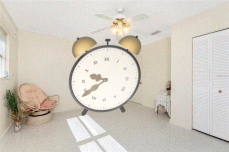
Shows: 9:39
